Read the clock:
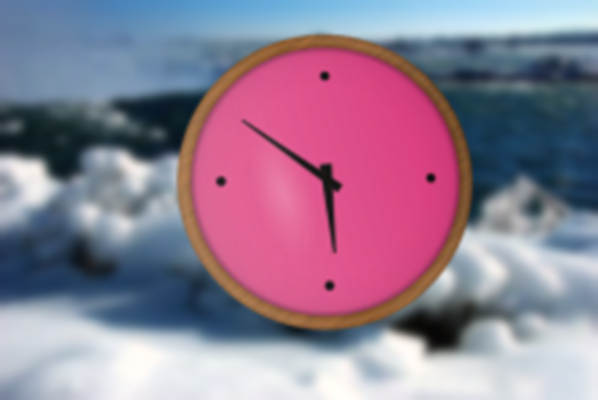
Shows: 5:51
